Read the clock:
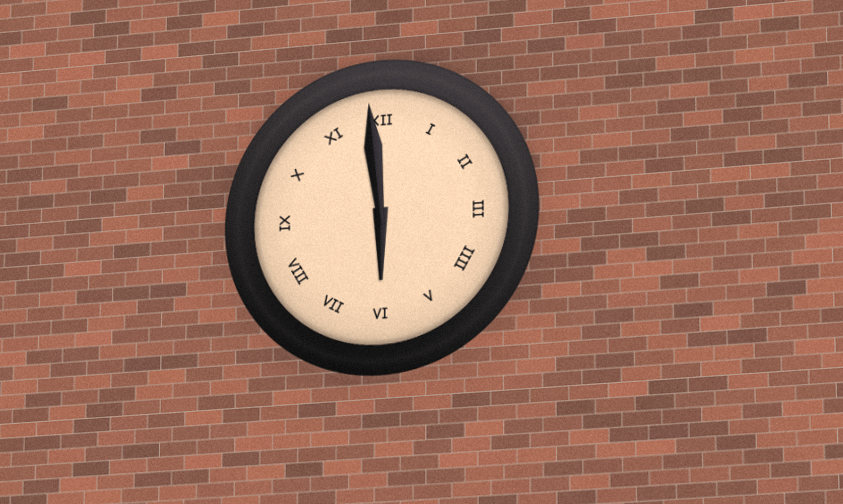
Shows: 5:59
